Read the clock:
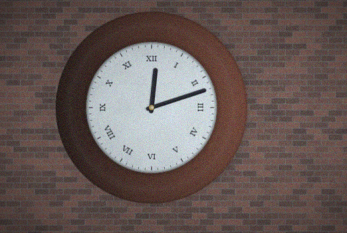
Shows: 12:12
